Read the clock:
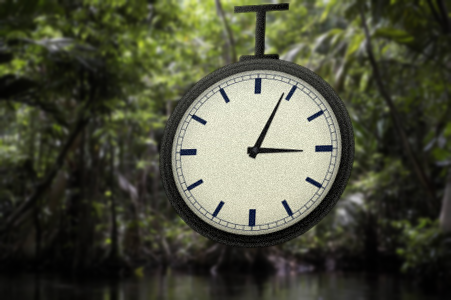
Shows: 3:04
